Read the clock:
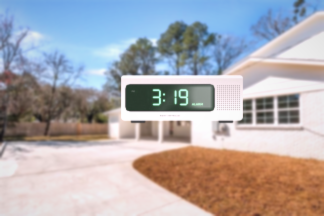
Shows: 3:19
